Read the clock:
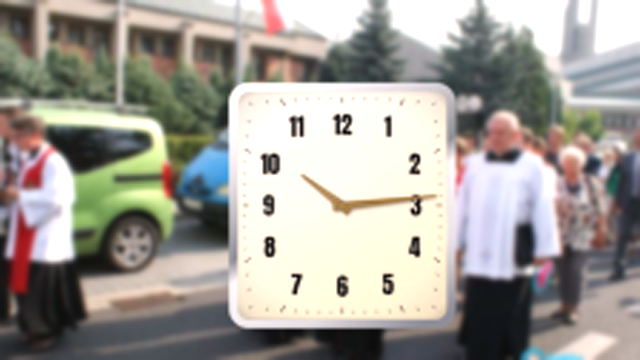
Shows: 10:14
